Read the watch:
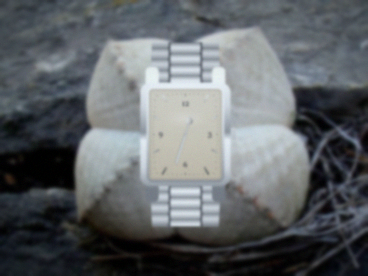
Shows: 12:33
